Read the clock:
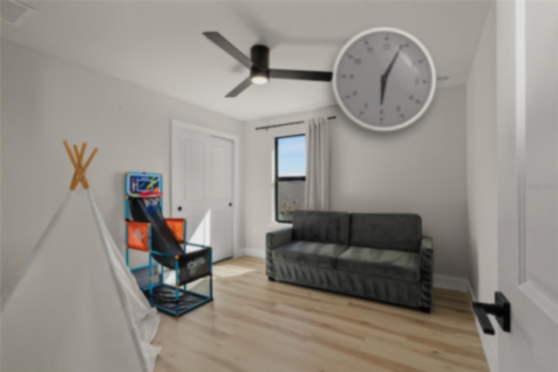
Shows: 6:04
